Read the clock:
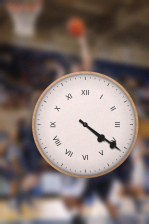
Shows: 4:21
